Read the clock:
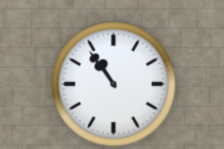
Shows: 10:54
